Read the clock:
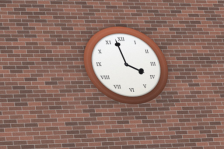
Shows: 3:58
